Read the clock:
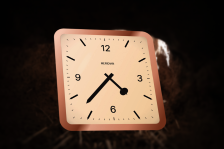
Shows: 4:37
